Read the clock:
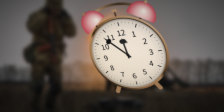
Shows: 11:53
